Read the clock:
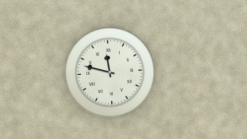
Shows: 11:48
